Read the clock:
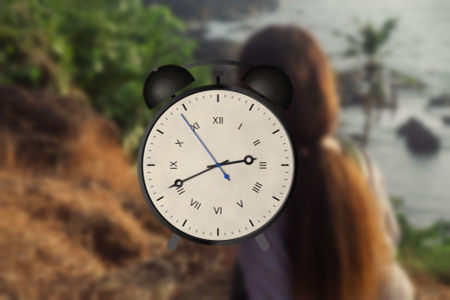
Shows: 2:40:54
